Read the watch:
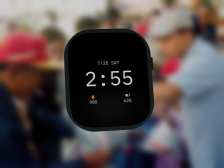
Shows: 2:55
